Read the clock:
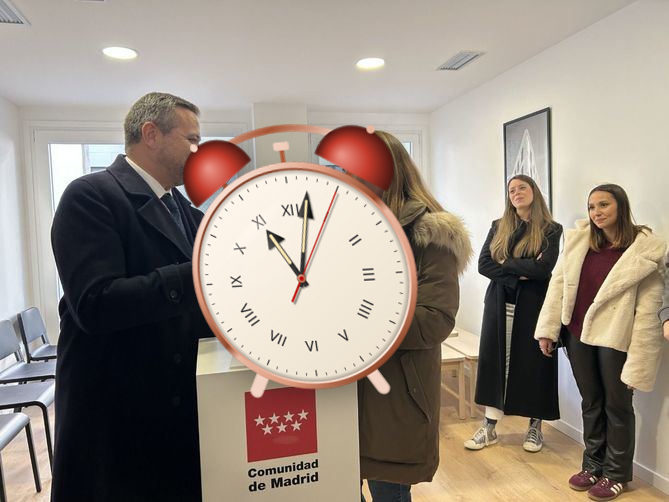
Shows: 11:02:05
